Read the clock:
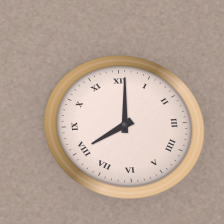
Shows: 8:01
